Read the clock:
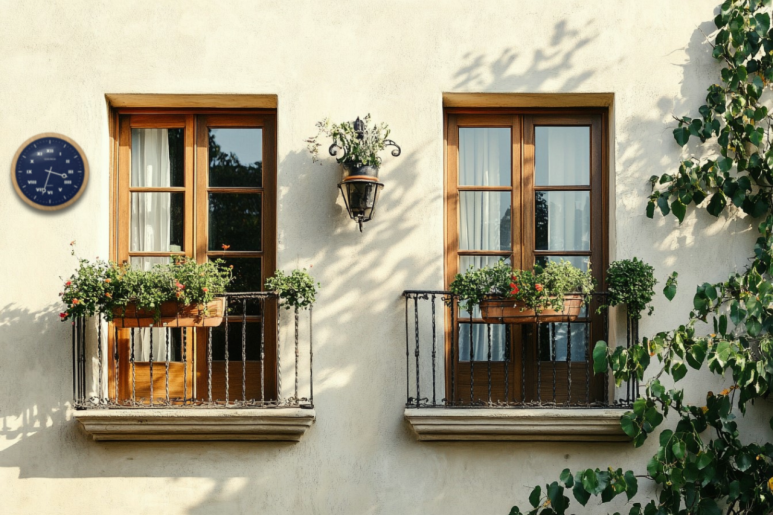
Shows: 3:33
